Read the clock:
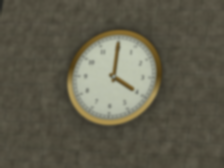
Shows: 4:00
